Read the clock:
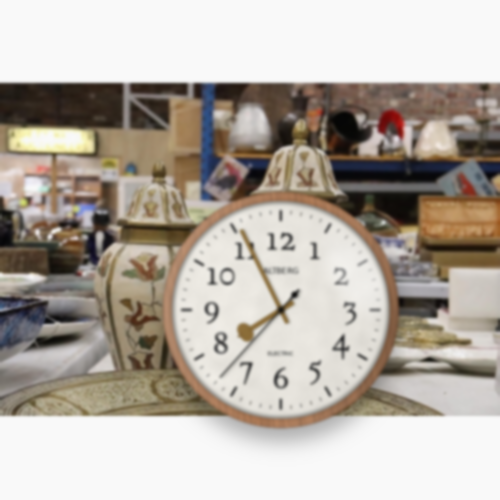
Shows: 7:55:37
